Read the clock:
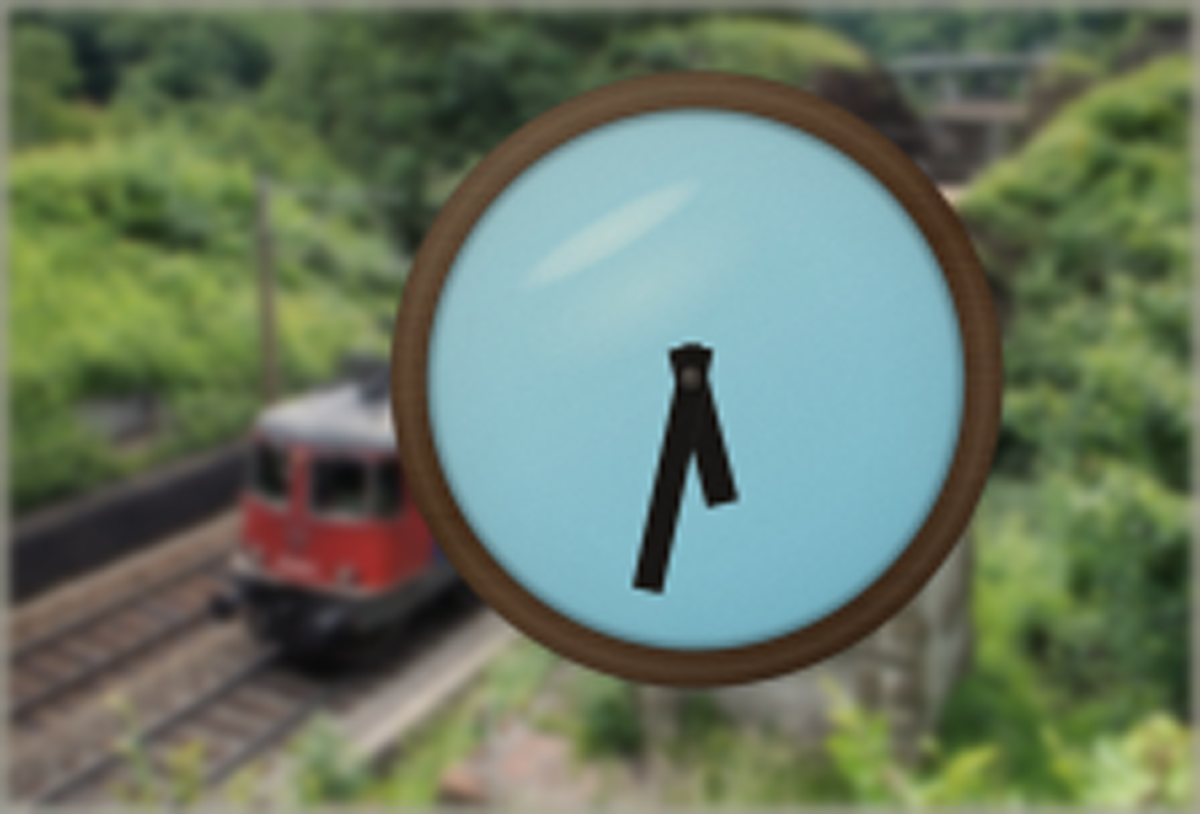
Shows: 5:32
